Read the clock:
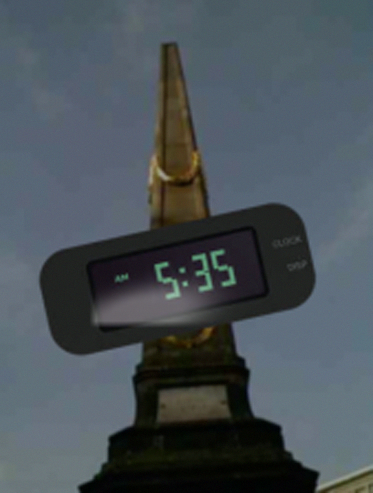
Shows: 5:35
